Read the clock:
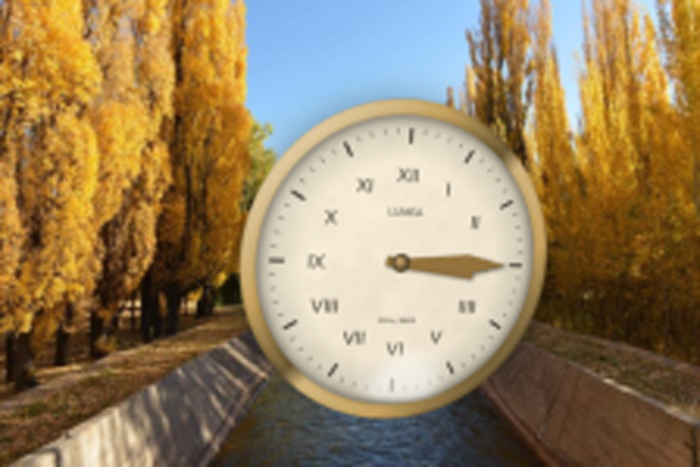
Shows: 3:15
